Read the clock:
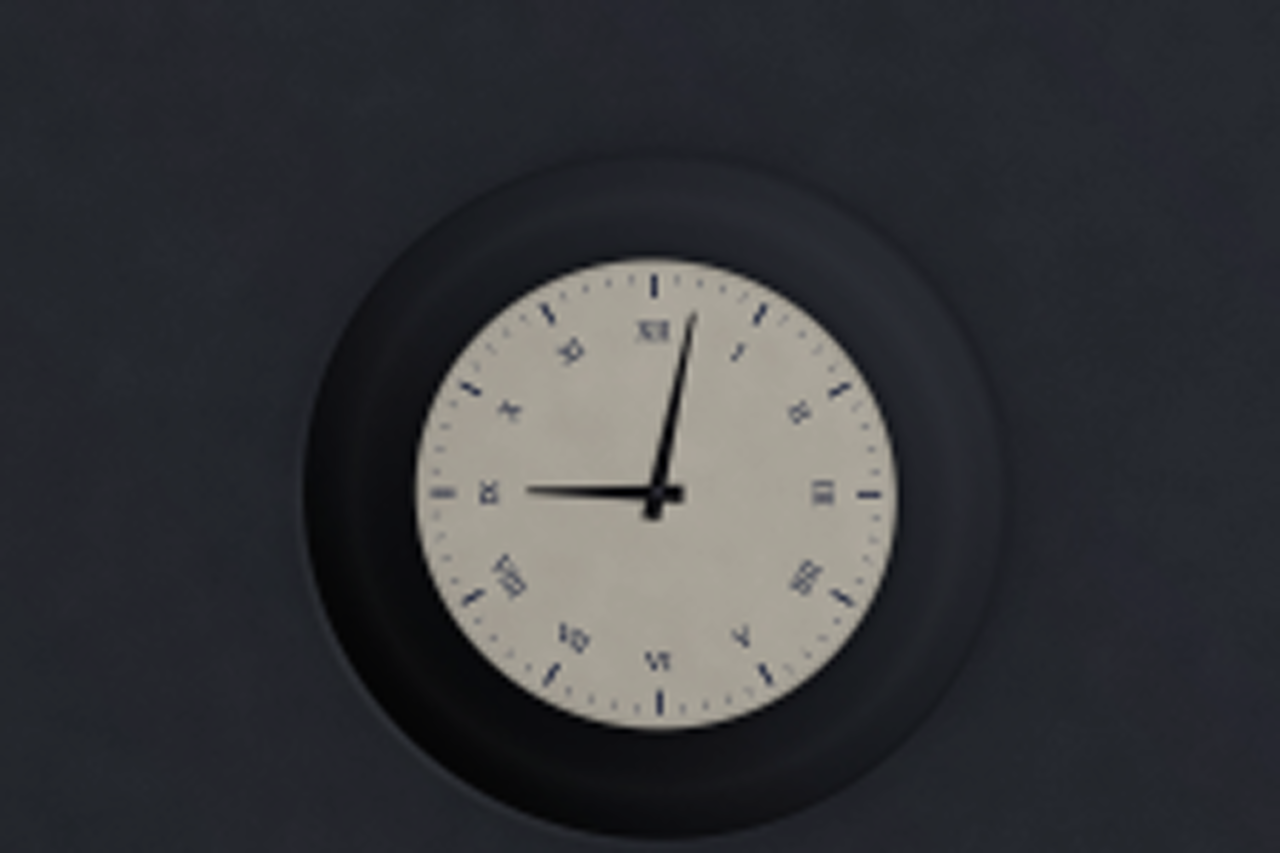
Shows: 9:02
